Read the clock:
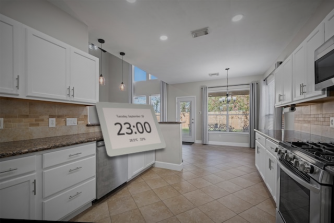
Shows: 23:00
